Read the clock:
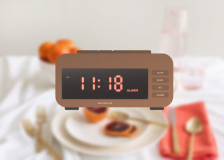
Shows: 11:18
